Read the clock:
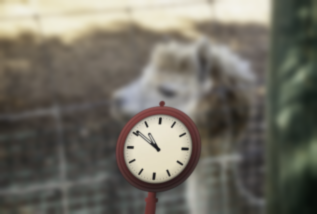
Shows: 10:51
